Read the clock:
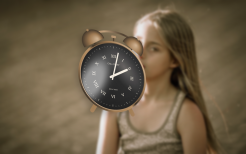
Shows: 2:02
